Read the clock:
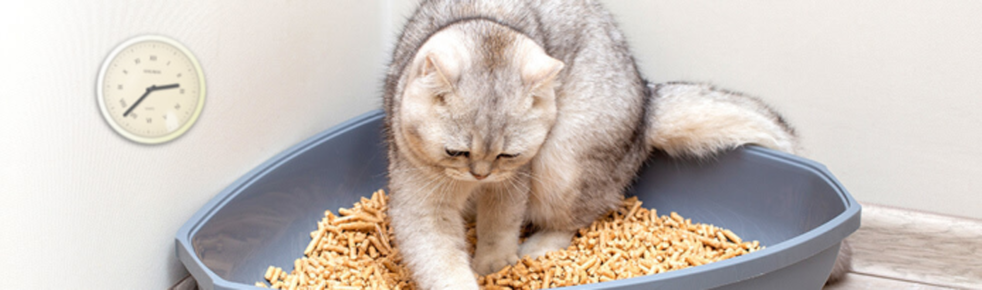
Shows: 2:37
